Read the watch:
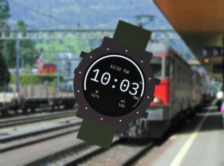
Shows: 10:03
